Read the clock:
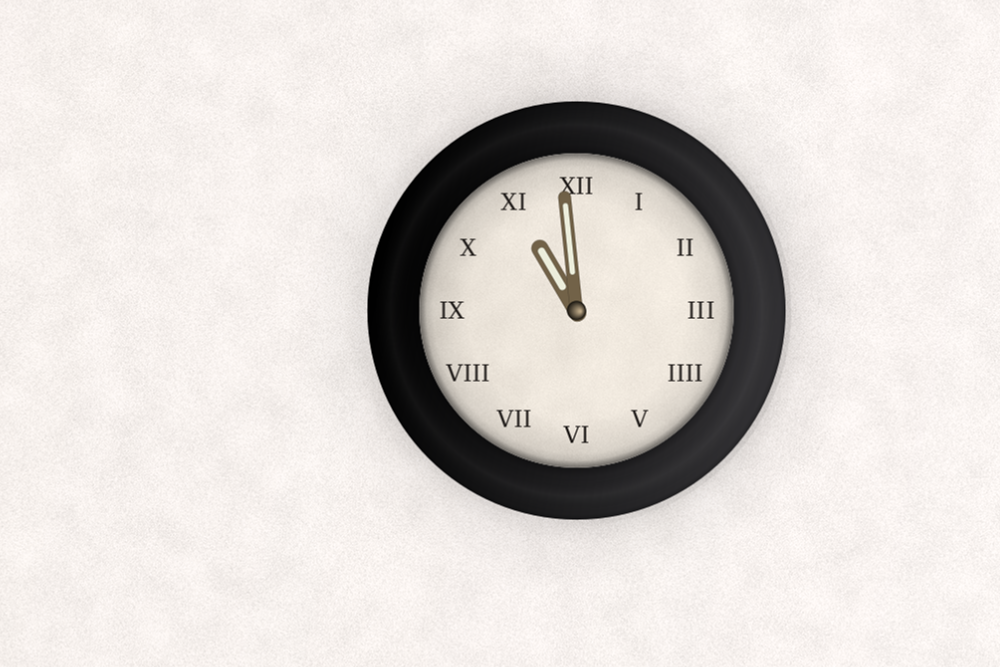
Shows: 10:59
